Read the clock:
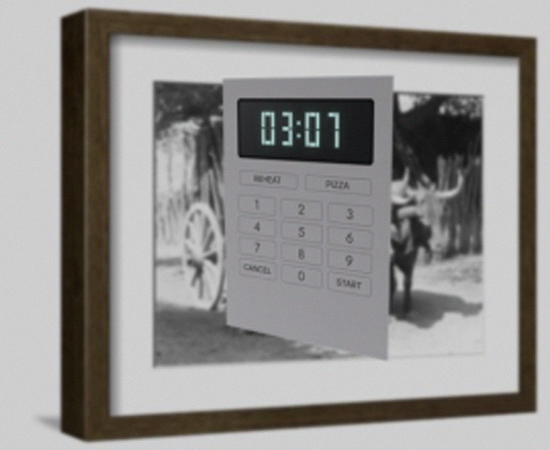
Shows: 3:07
